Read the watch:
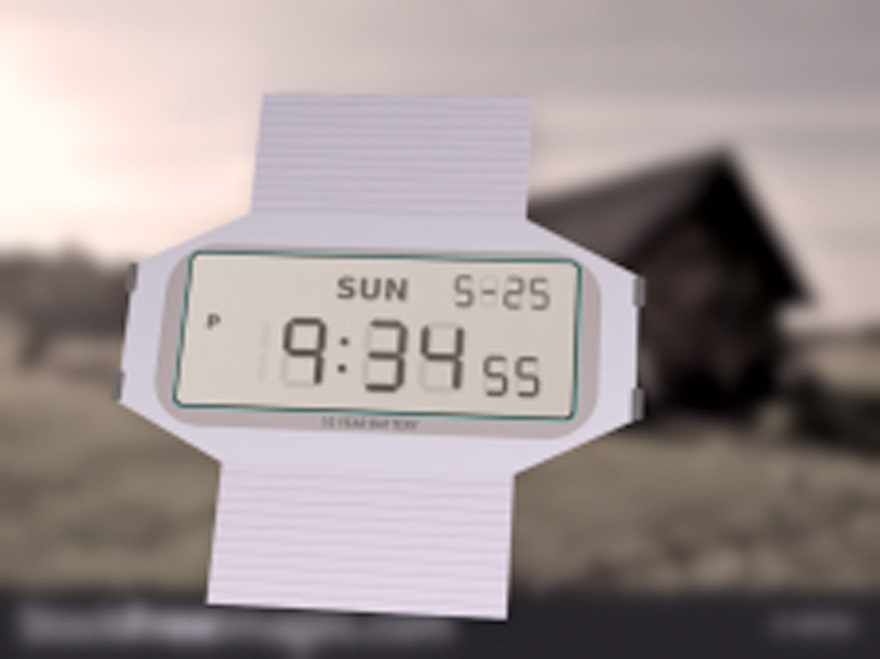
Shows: 9:34:55
